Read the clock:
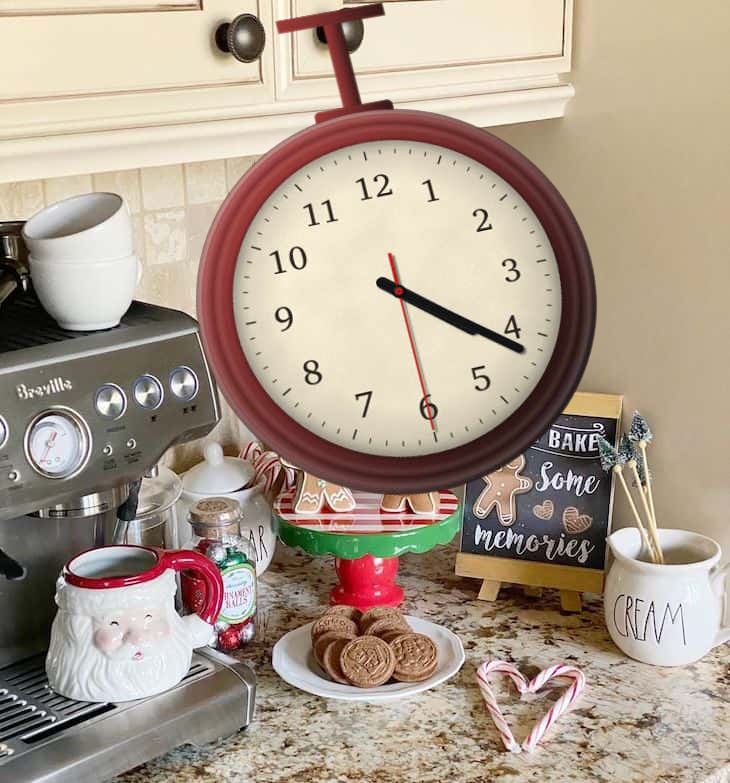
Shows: 4:21:30
